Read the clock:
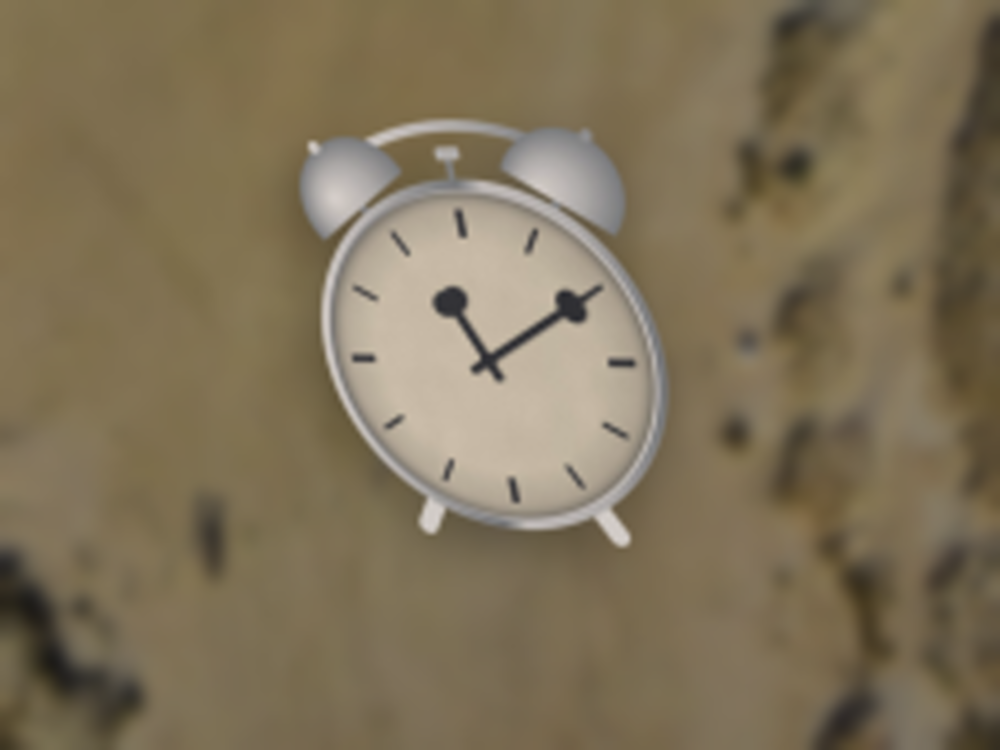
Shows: 11:10
